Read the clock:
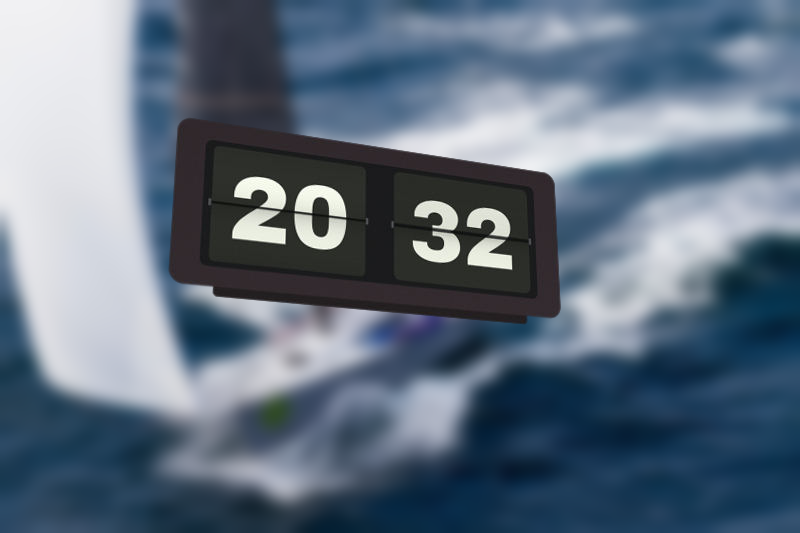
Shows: 20:32
